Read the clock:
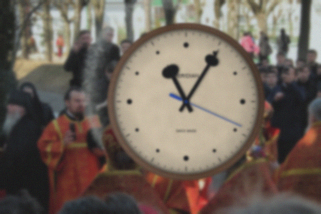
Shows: 11:05:19
